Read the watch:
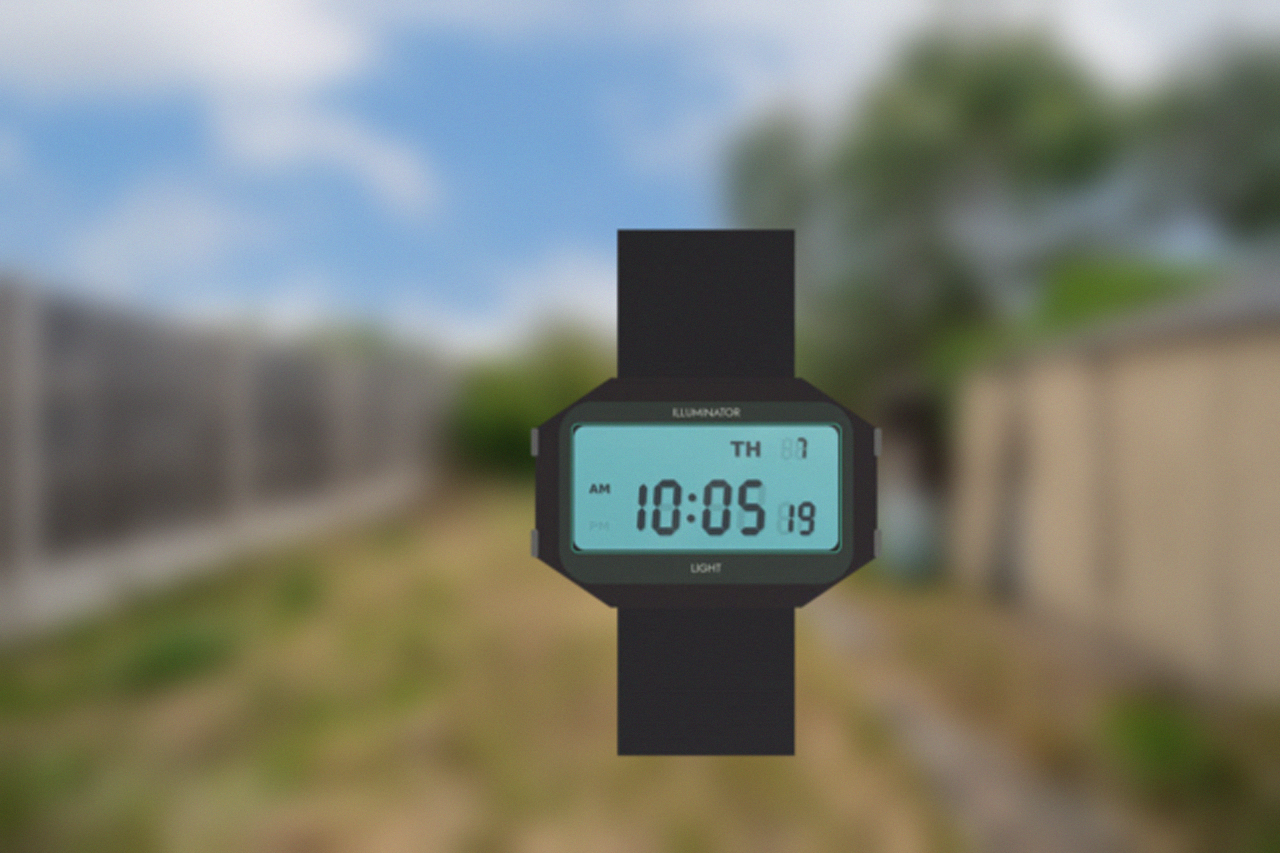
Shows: 10:05:19
